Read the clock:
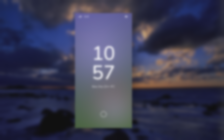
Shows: 10:57
